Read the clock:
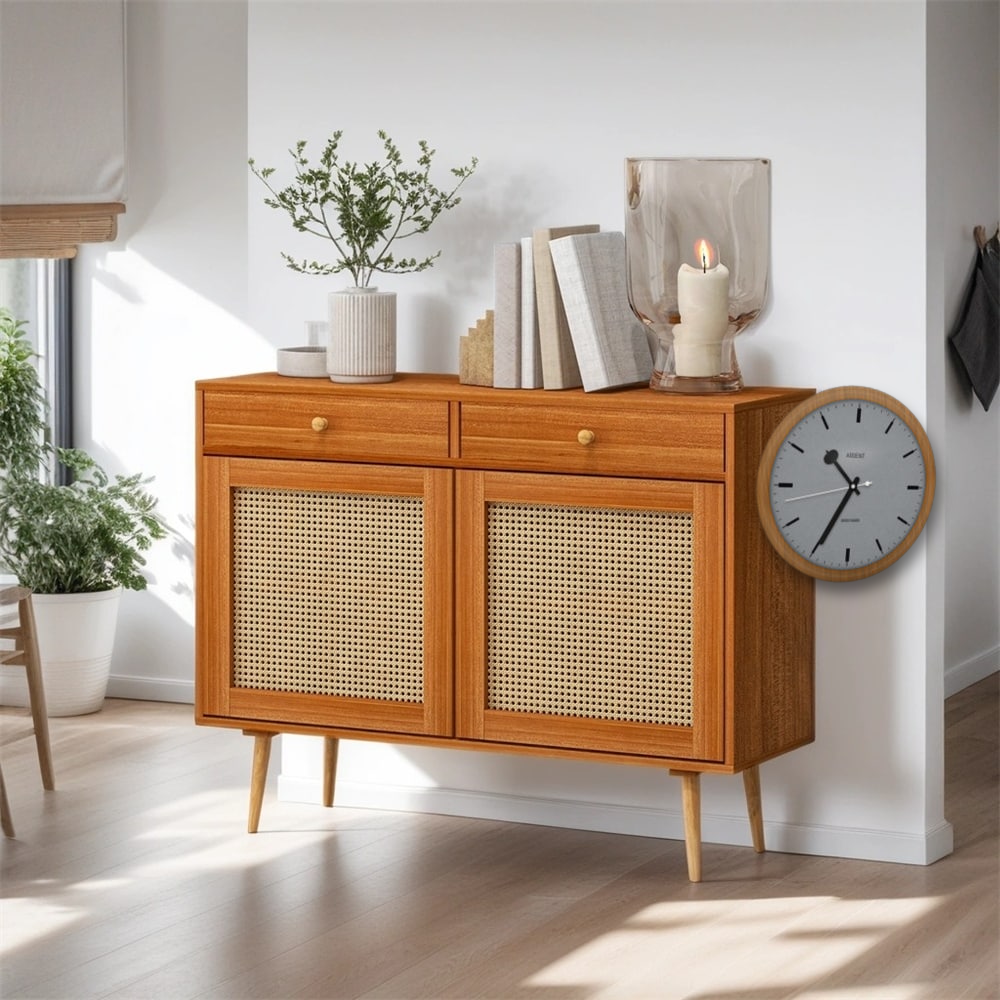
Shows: 10:34:43
